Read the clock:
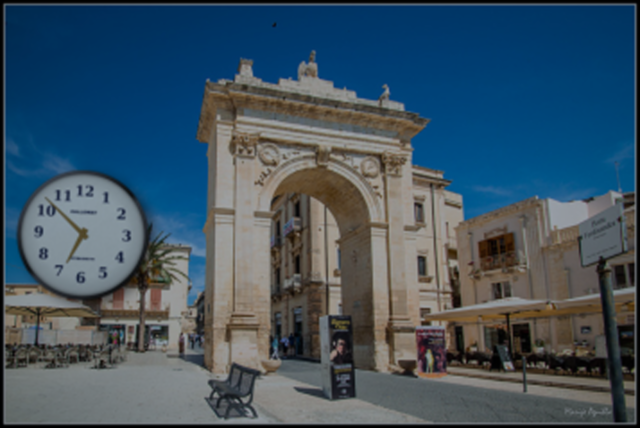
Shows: 6:52
